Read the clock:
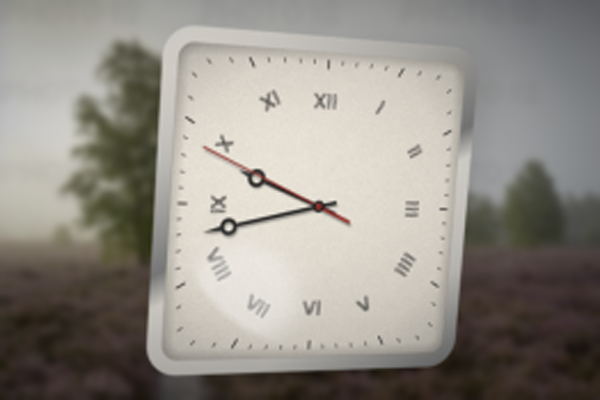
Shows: 9:42:49
